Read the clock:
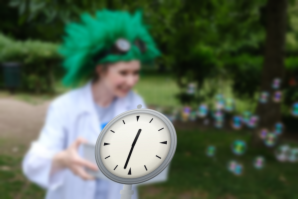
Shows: 12:32
